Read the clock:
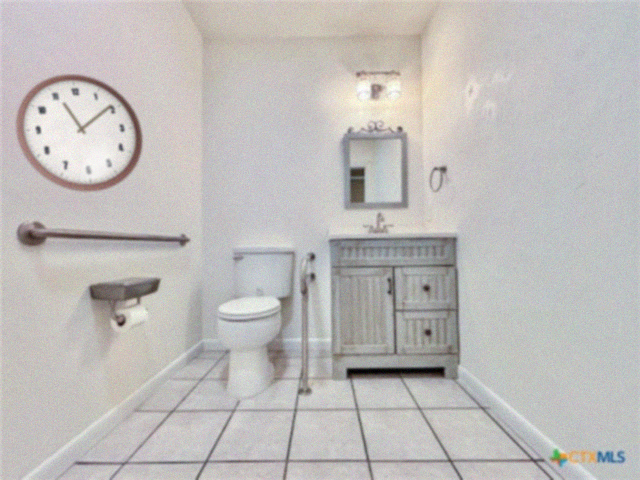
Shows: 11:09
